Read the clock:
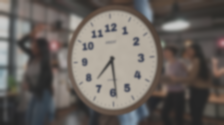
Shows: 7:29
